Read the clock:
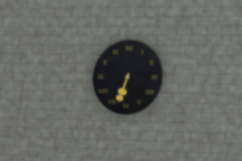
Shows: 6:33
